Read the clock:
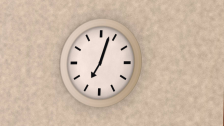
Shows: 7:03
